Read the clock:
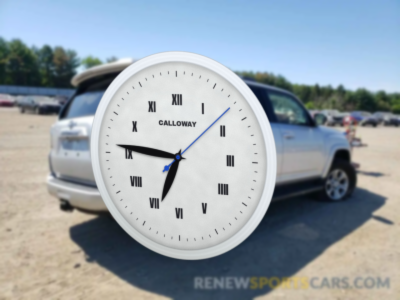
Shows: 6:46:08
